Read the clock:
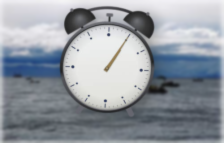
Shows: 1:05
